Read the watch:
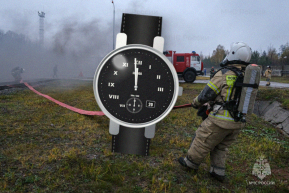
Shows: 11:59
